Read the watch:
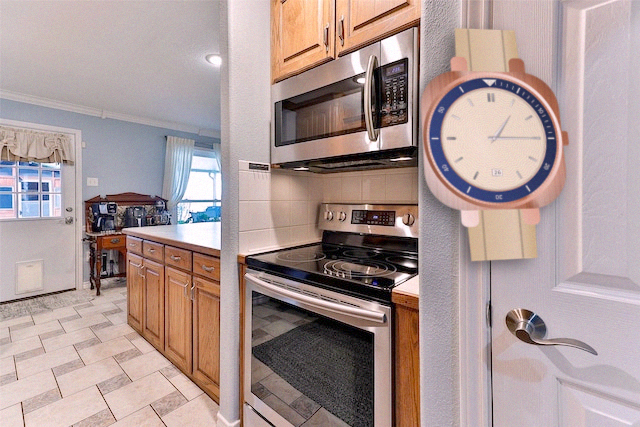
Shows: 1:15
